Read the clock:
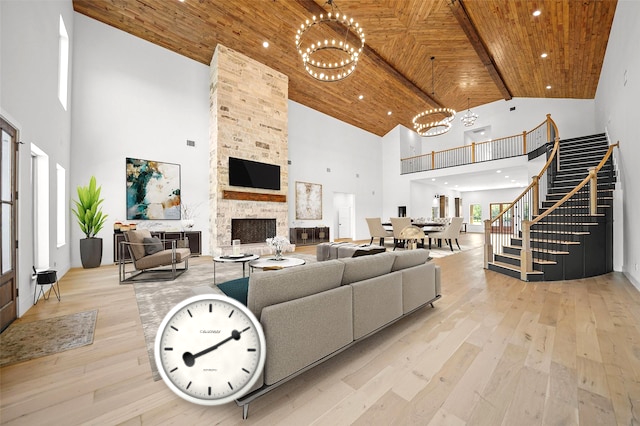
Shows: 8:10
